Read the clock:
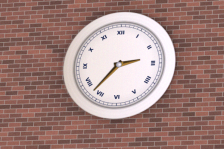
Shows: 2:37
